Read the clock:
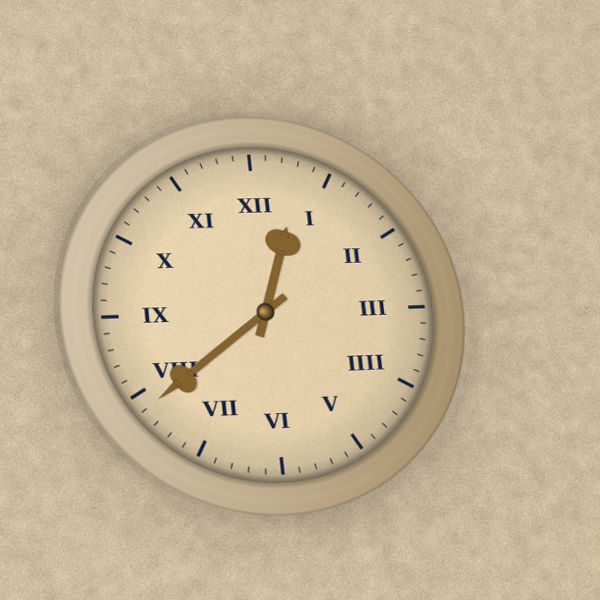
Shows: 12:39
